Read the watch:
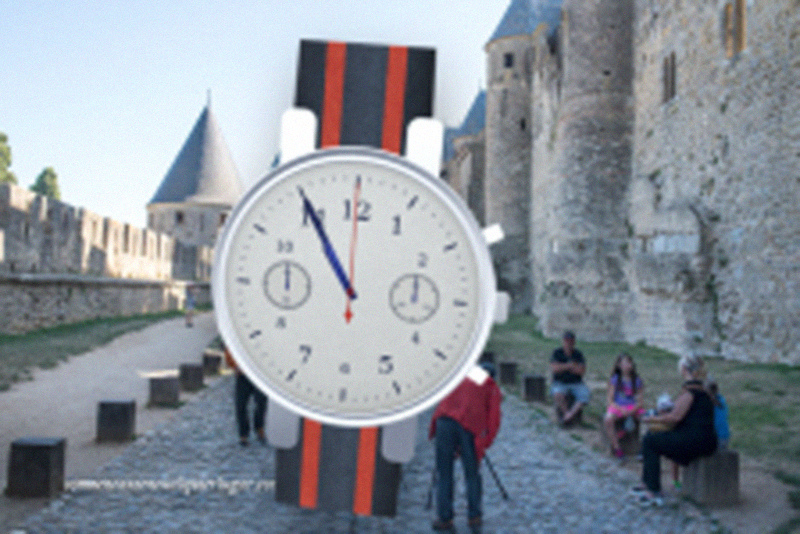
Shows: 10:55
